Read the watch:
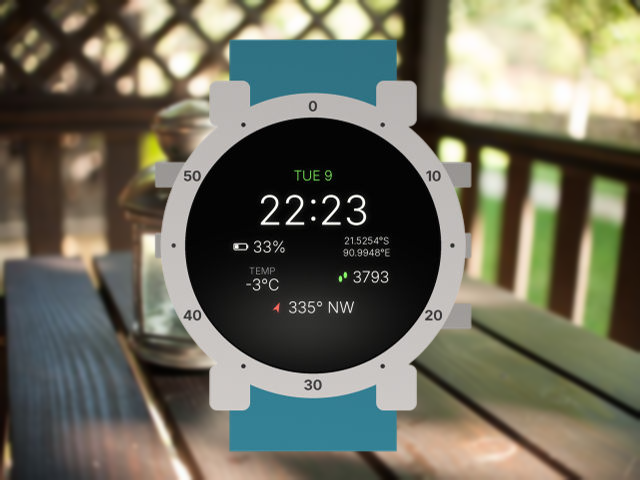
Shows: 22:23
